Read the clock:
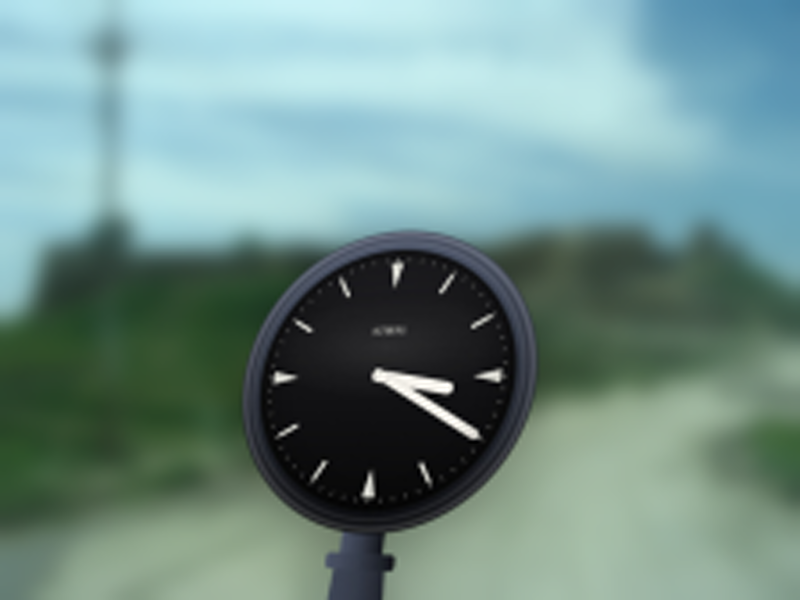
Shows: 3:20
